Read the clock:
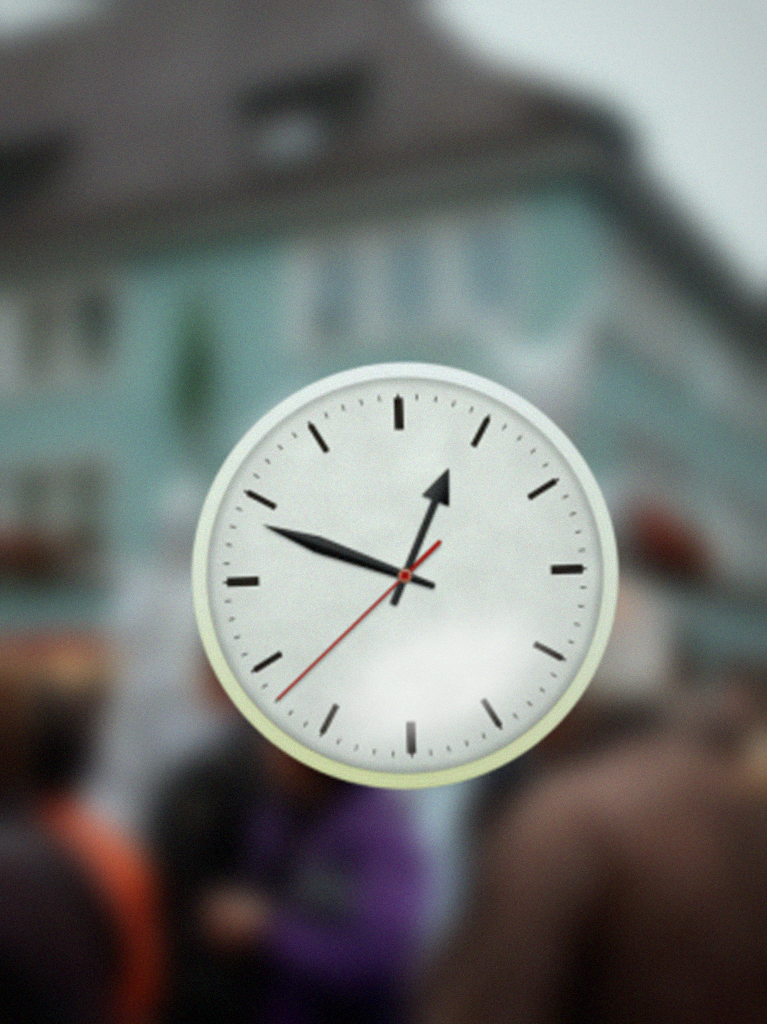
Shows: 12:48:38
